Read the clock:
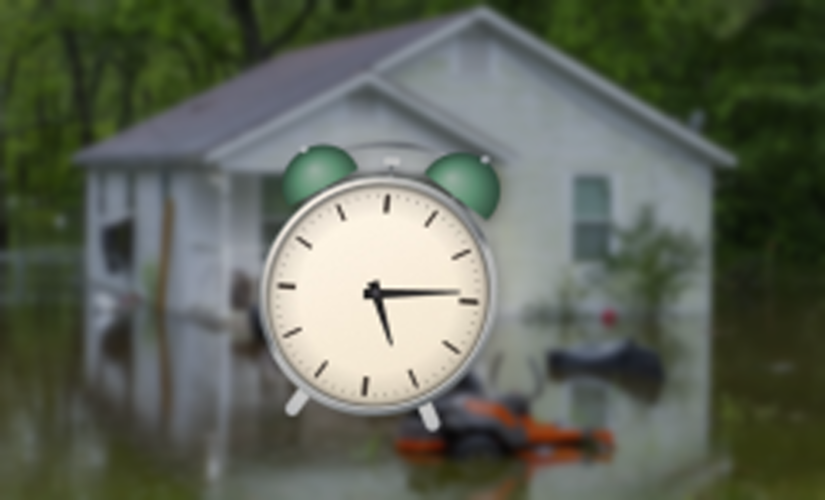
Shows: 5:14
